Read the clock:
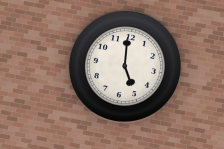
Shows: 4:59
